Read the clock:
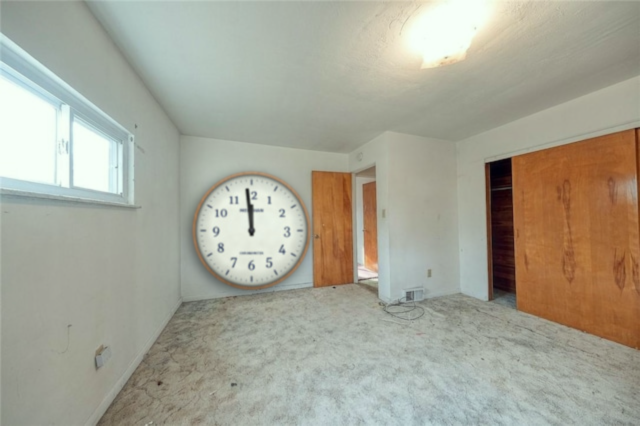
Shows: 11:59
